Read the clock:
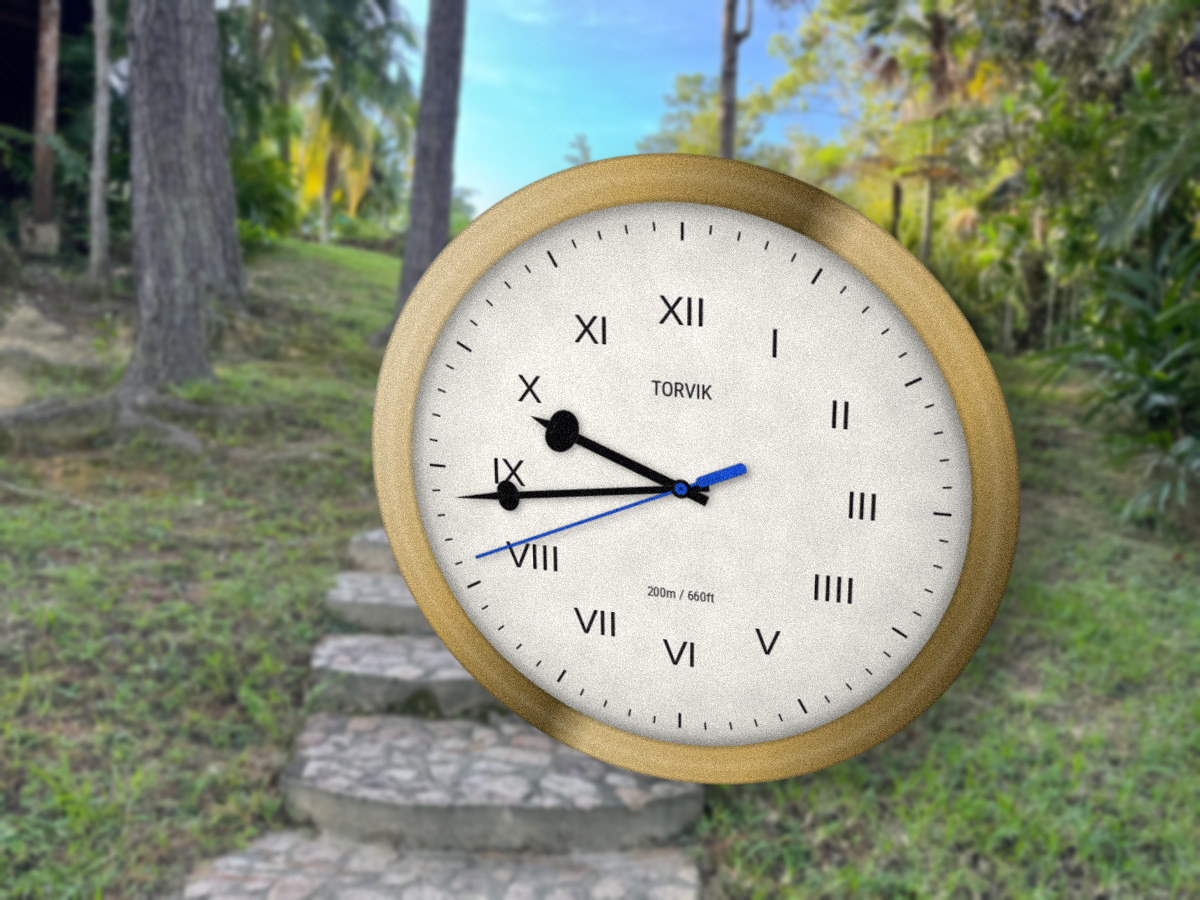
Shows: 9:43:41
